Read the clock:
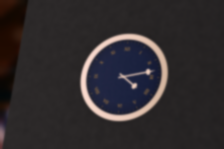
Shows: 4:13
